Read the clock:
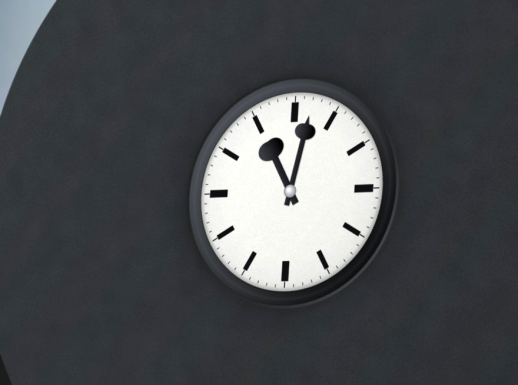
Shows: 11:02
